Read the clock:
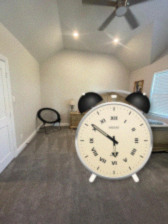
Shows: 5:51
